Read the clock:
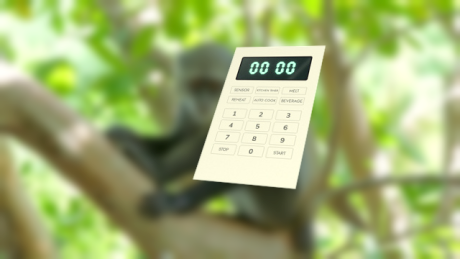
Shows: 0:00
